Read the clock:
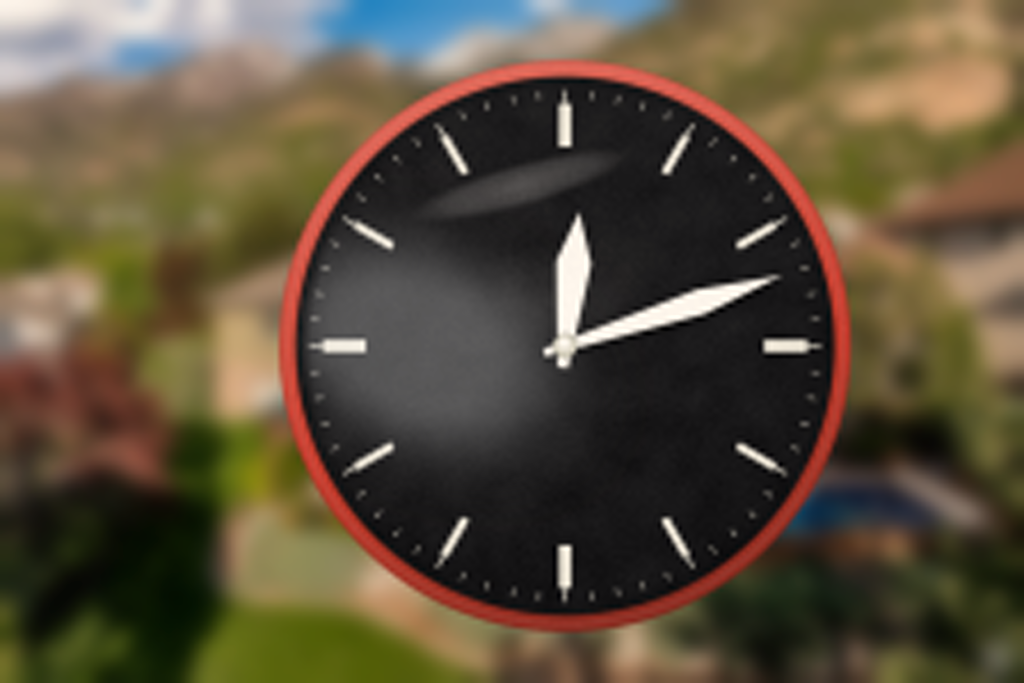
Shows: 12:12
